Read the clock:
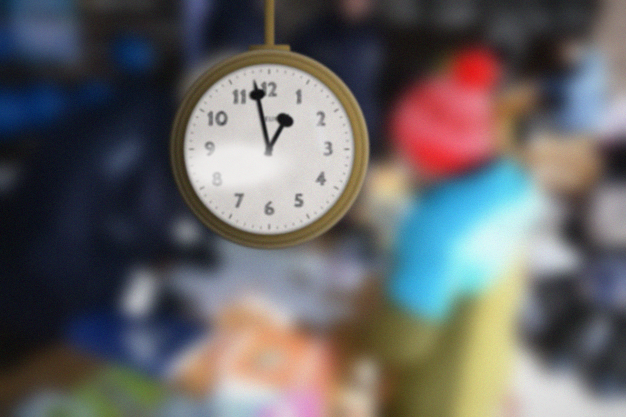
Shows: 12:58
